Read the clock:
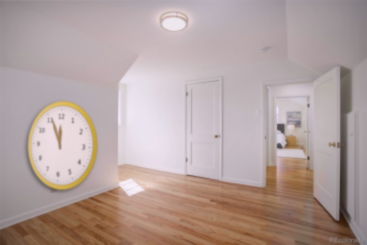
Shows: 11:56
